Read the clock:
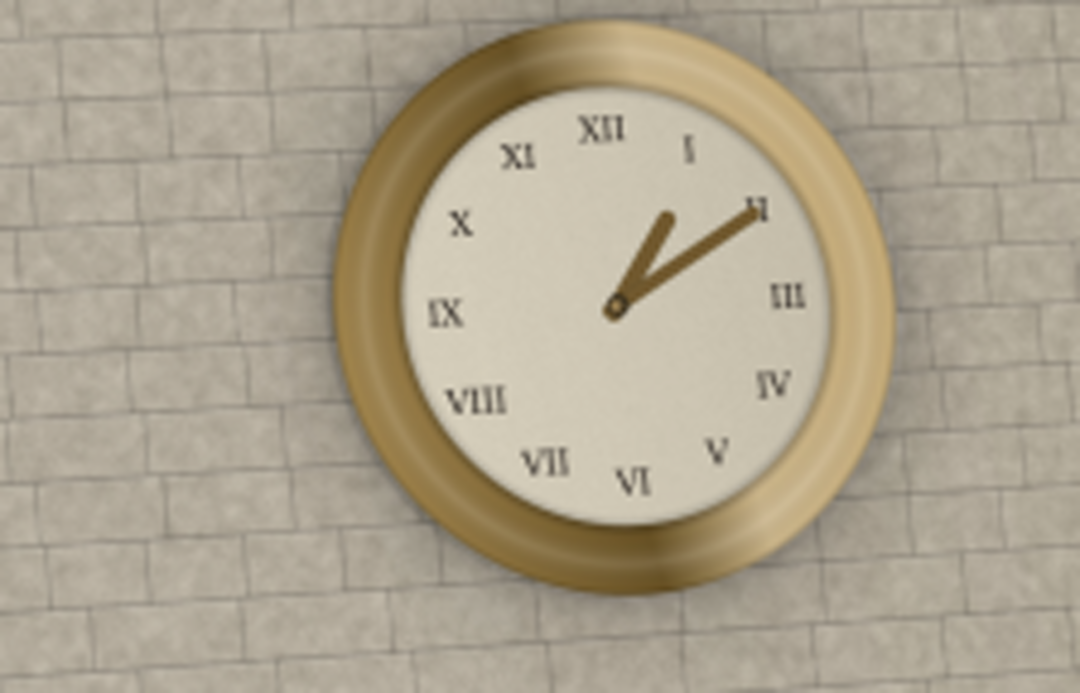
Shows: 1:10
